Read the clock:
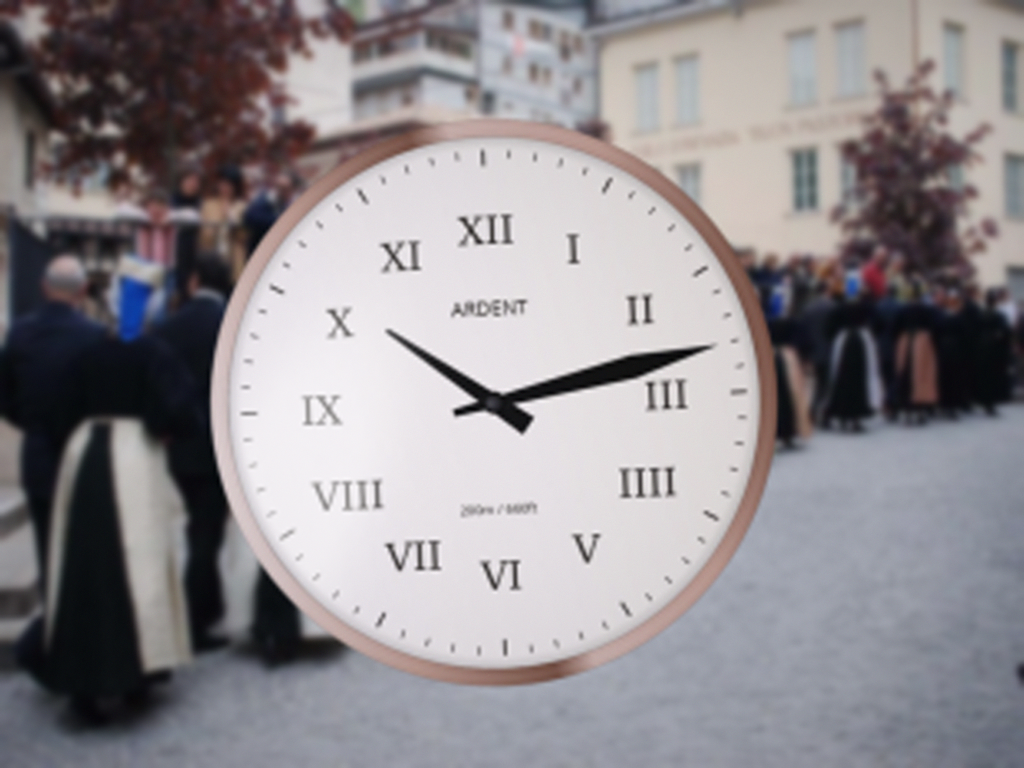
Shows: 10:13
